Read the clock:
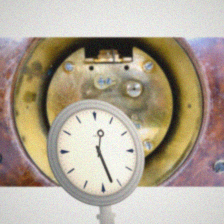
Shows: 12:27
